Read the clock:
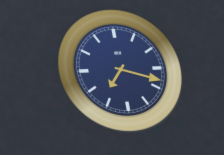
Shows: 7:18
